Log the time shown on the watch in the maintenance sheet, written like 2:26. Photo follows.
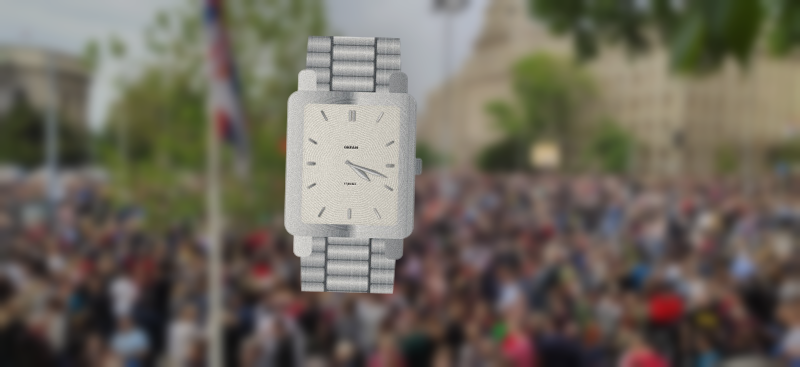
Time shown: 4:18
